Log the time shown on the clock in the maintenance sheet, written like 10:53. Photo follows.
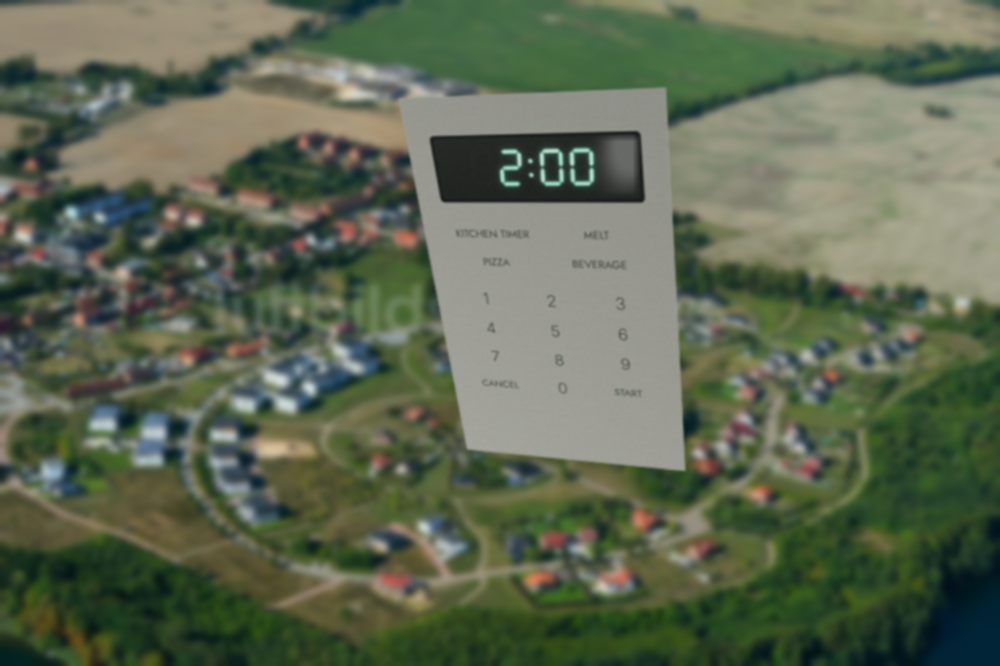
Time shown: 2:00
